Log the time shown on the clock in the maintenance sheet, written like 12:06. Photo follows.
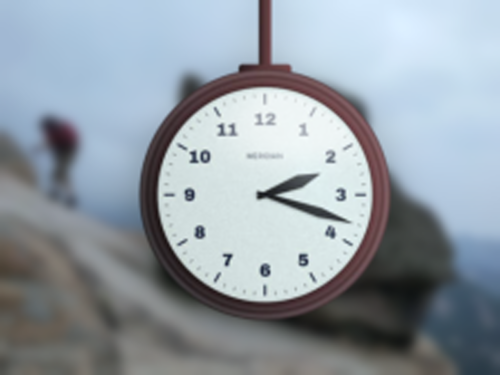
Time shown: 2:18
